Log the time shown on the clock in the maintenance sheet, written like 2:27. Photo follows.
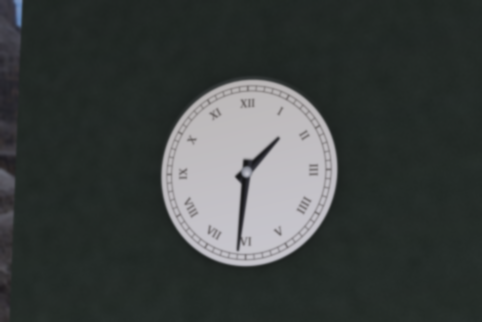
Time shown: 1:31
